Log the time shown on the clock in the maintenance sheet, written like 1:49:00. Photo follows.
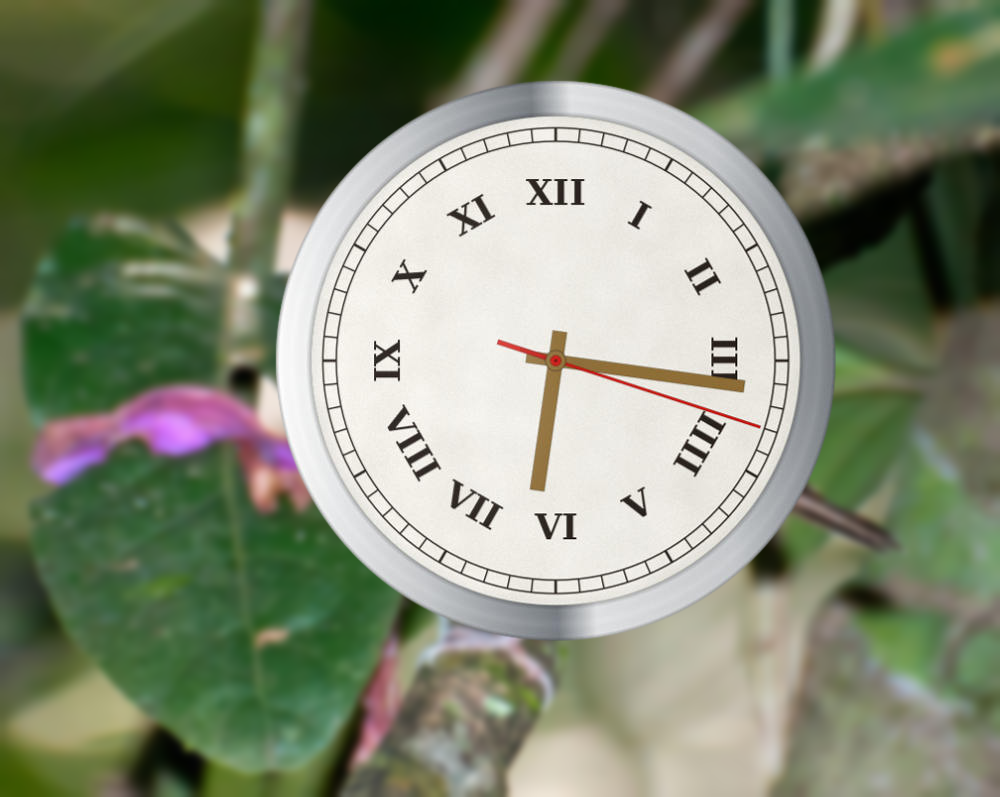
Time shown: 6:16:18
